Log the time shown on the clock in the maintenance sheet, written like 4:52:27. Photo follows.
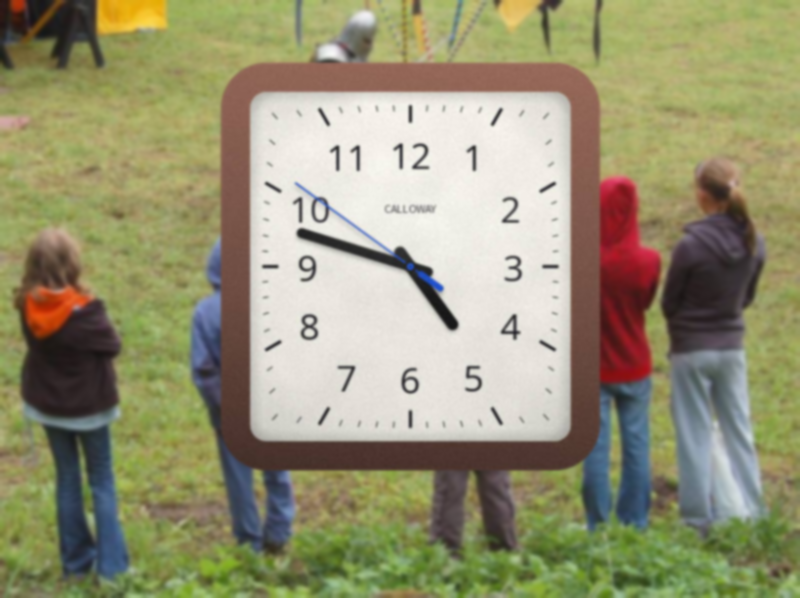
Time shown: 4:47:51
